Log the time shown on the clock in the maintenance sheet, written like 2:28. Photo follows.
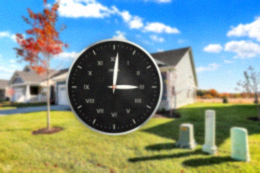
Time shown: 3:01
